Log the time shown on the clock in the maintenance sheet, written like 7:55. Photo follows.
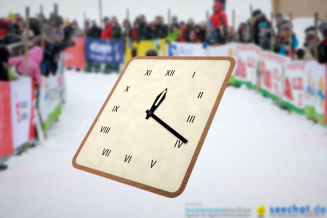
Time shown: 12:19
